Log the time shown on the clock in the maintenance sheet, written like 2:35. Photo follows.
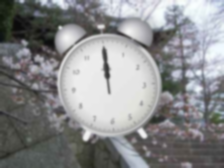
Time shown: 12:00
